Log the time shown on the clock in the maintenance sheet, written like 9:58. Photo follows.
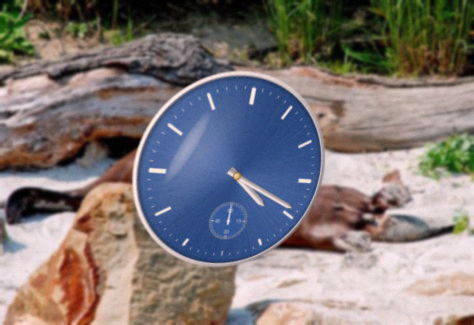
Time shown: 4:19
